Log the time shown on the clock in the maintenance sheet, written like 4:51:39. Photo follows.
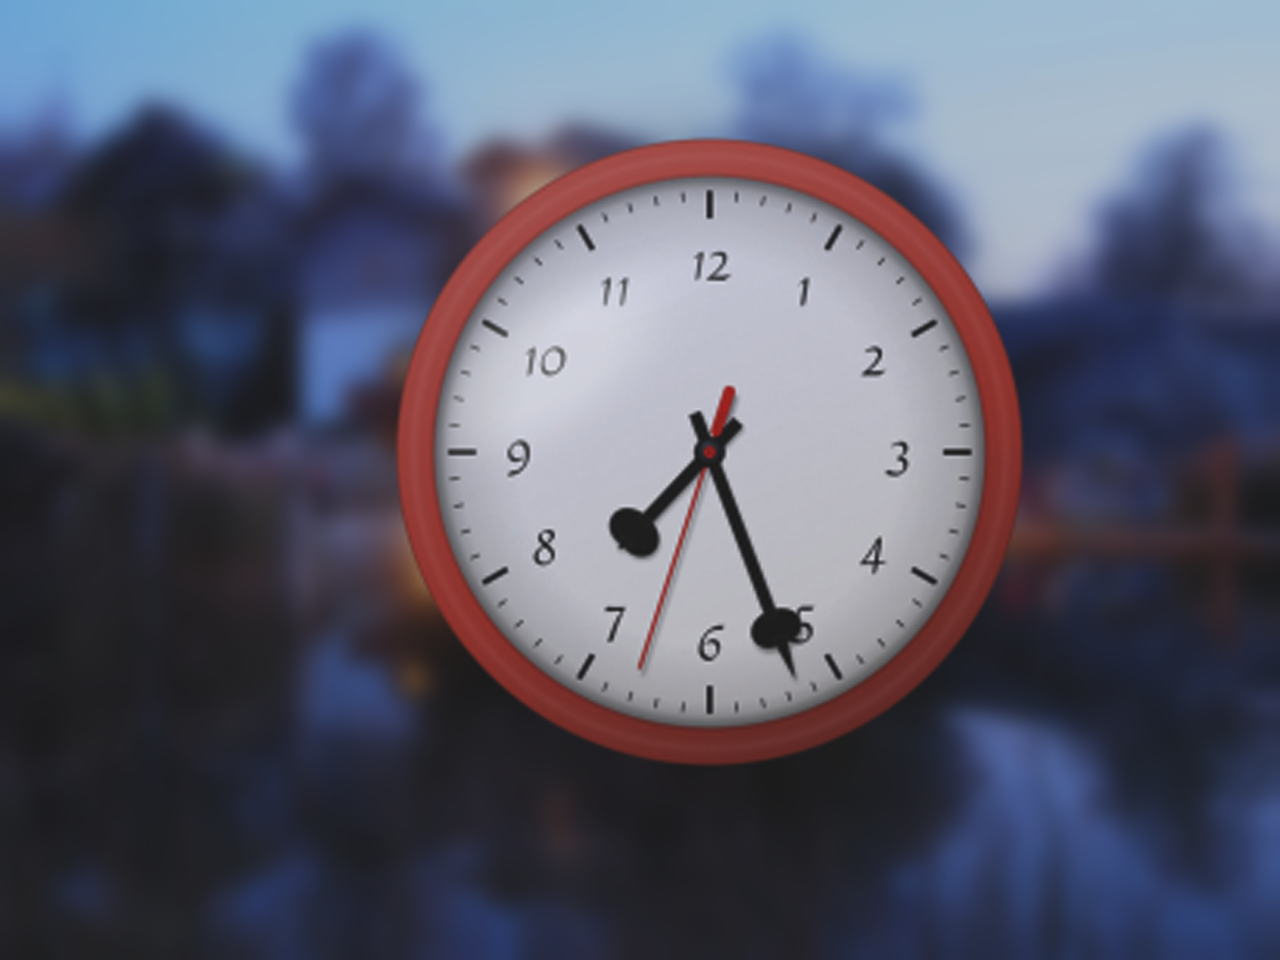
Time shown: 7:26:33
